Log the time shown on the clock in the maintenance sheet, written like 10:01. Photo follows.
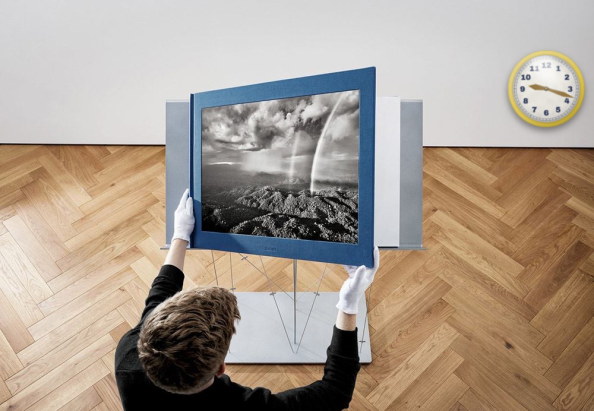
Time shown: 9:18
